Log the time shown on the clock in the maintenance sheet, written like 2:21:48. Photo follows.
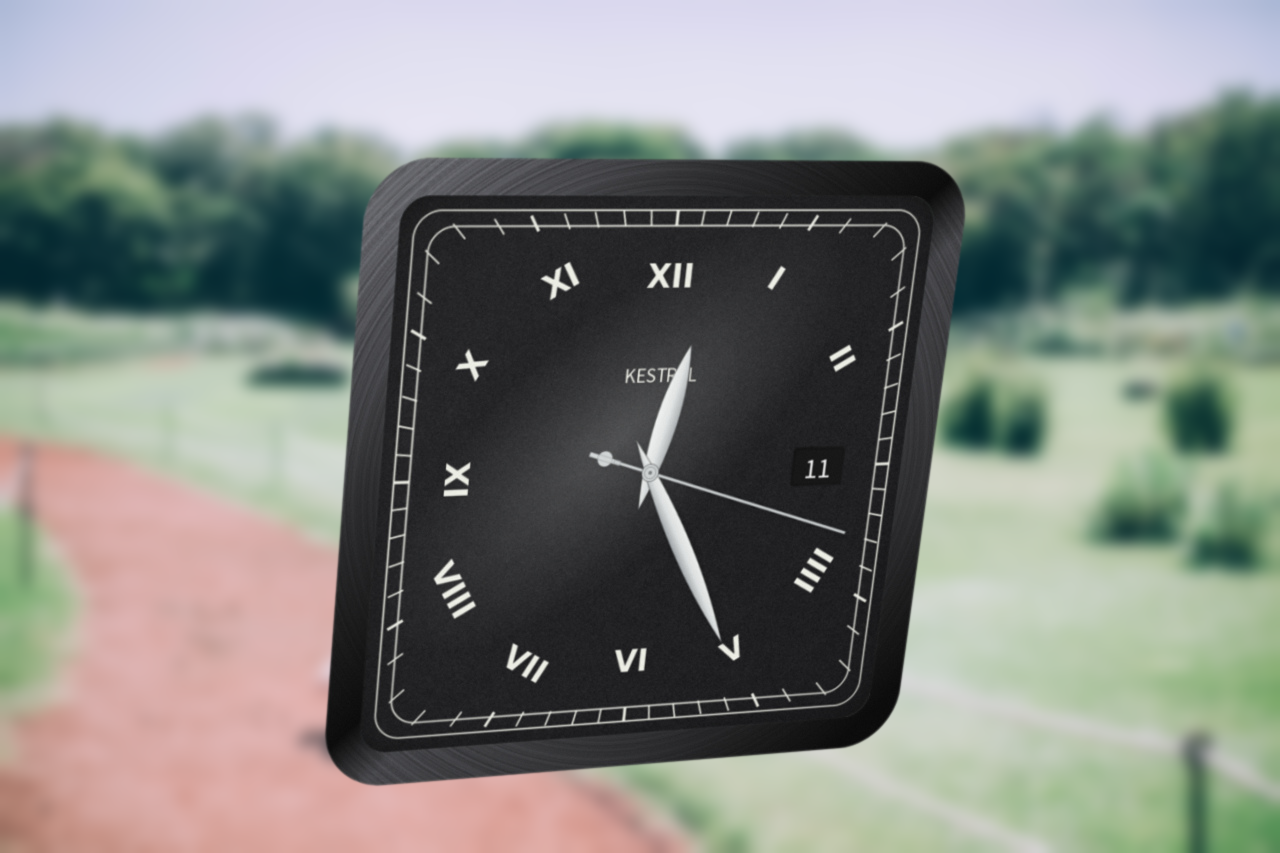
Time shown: 12:25:18
